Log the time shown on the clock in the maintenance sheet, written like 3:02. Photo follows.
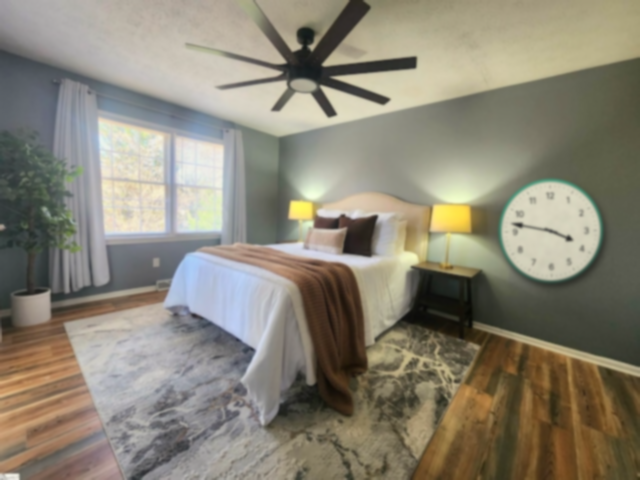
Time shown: 3:47
